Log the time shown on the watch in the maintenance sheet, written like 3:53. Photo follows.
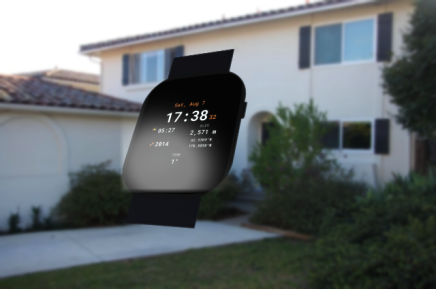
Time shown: 17:38
